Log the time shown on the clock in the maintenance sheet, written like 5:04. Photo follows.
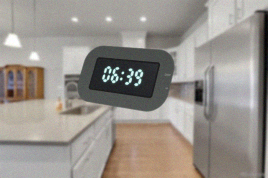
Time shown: 6:39
